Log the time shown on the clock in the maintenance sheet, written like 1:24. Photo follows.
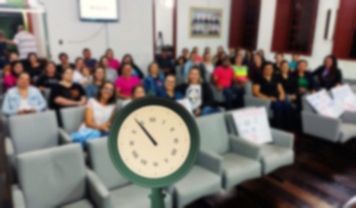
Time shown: 10:54
